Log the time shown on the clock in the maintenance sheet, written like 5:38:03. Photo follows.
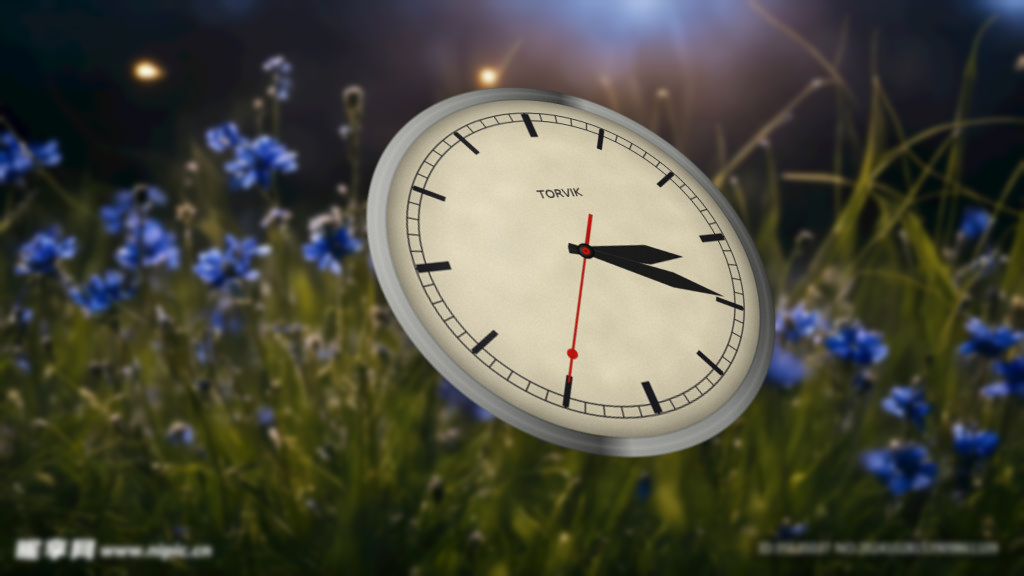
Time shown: 3:19:35
